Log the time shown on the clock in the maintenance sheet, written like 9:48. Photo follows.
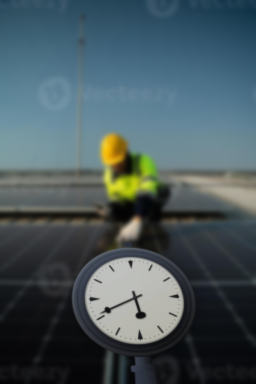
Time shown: 5:41
